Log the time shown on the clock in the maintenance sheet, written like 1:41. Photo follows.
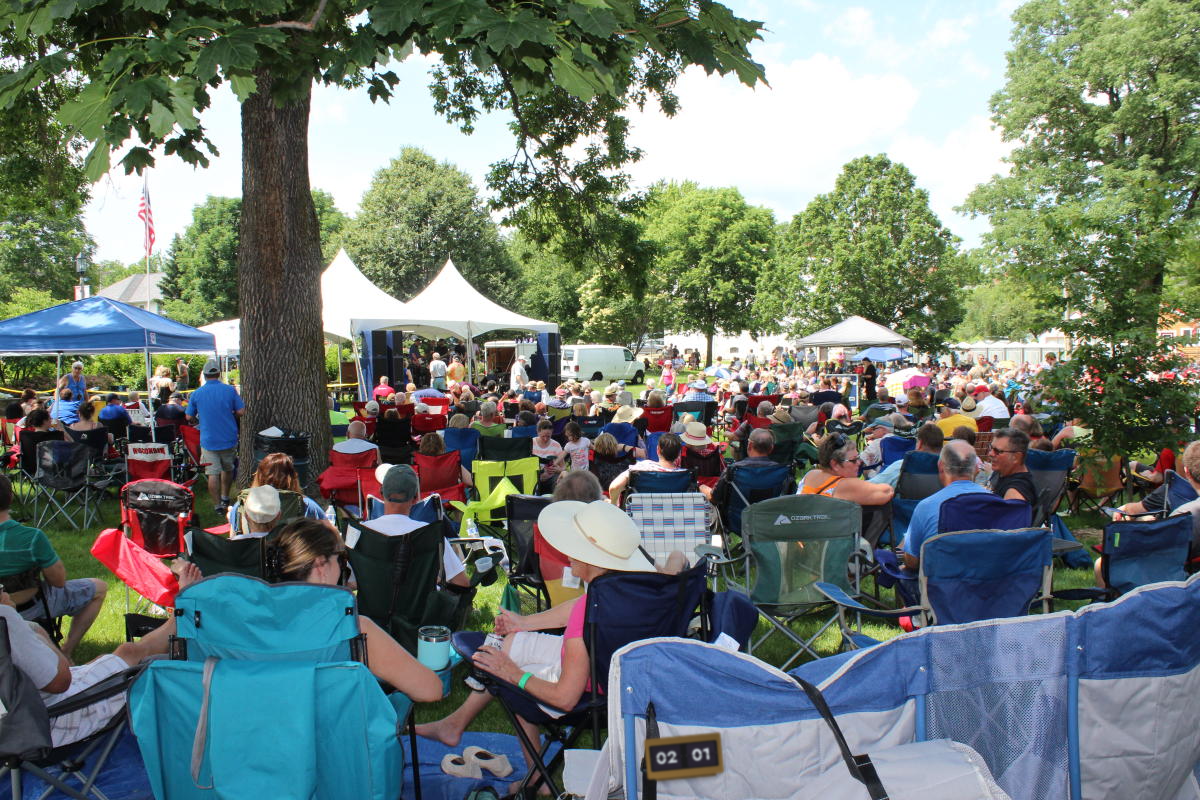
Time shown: 2:01
